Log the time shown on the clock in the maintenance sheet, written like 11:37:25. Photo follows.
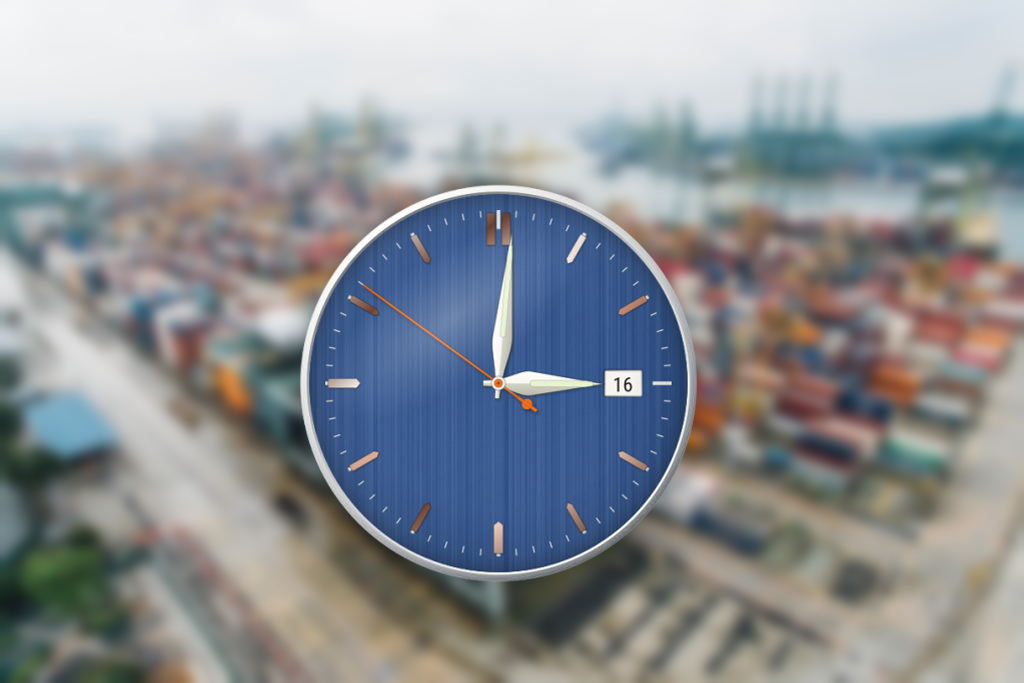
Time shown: 3:00:51
